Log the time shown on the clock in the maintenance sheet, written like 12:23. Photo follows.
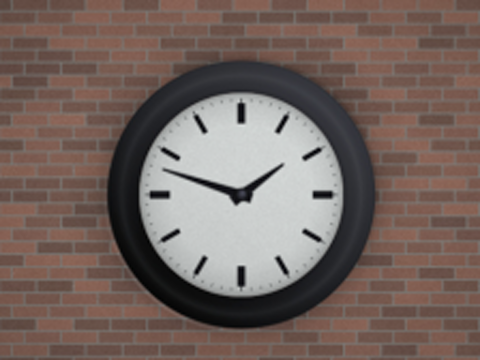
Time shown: 1:48
